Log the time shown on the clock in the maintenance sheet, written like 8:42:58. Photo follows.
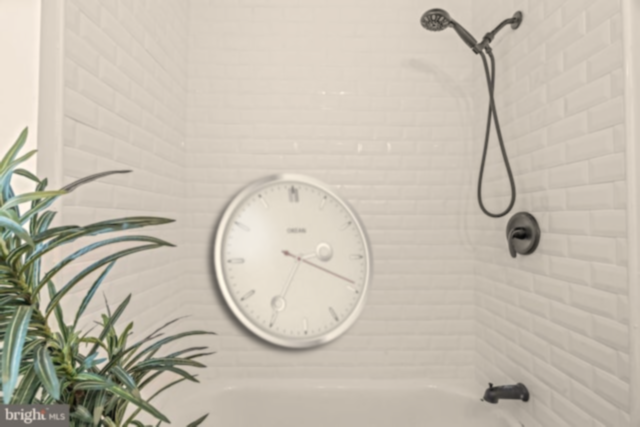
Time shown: 2:35:19
